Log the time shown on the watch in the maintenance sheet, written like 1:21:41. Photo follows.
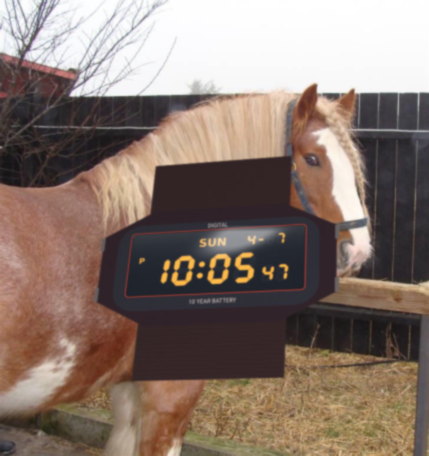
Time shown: 10:05:47
